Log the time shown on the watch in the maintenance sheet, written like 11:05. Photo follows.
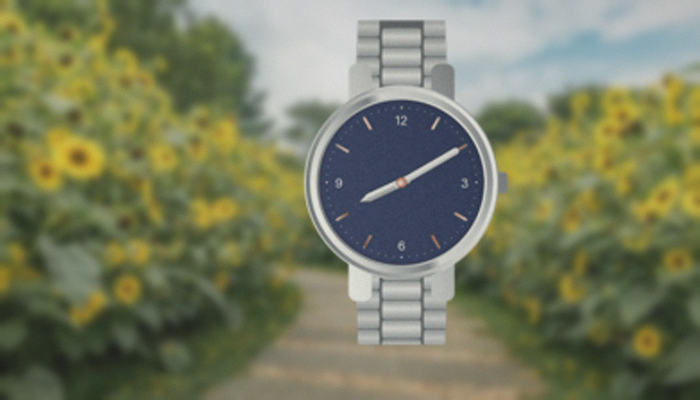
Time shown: 8:10
